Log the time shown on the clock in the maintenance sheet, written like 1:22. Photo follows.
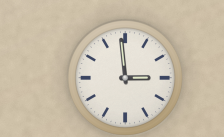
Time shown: 2:59
